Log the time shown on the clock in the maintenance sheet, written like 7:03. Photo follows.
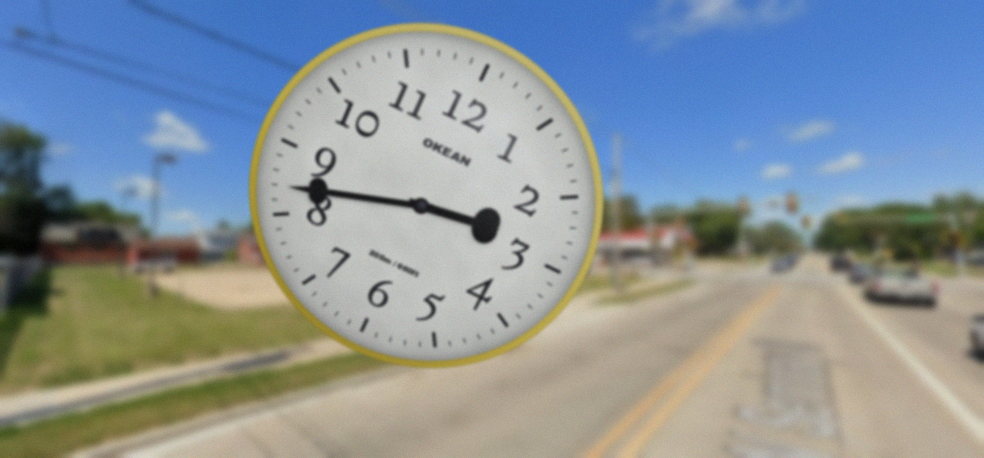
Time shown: 2:42
